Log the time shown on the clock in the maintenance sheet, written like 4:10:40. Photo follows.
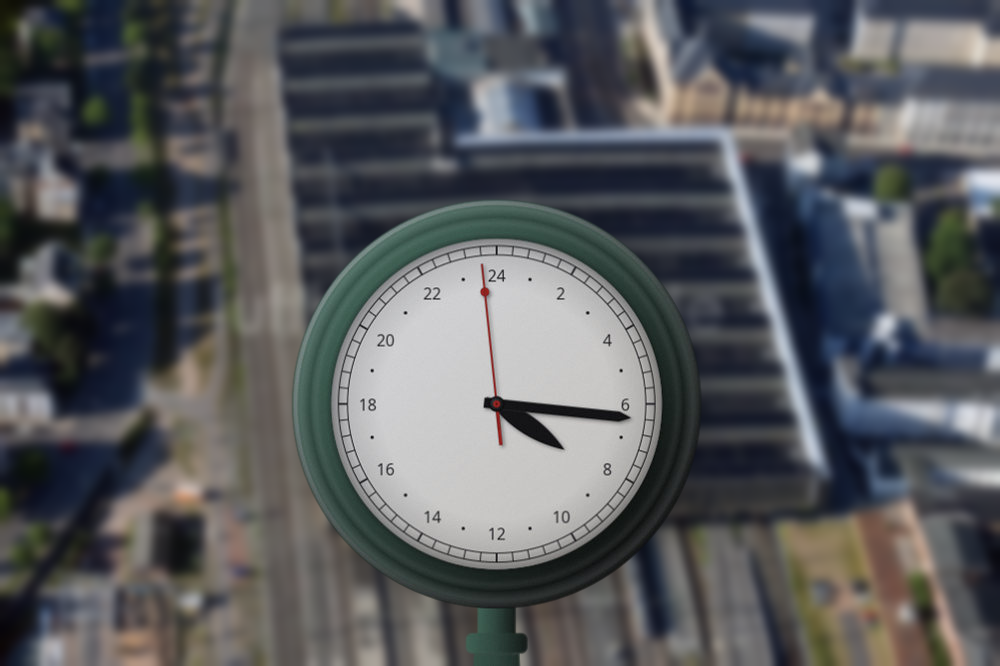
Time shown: 8:15:59
